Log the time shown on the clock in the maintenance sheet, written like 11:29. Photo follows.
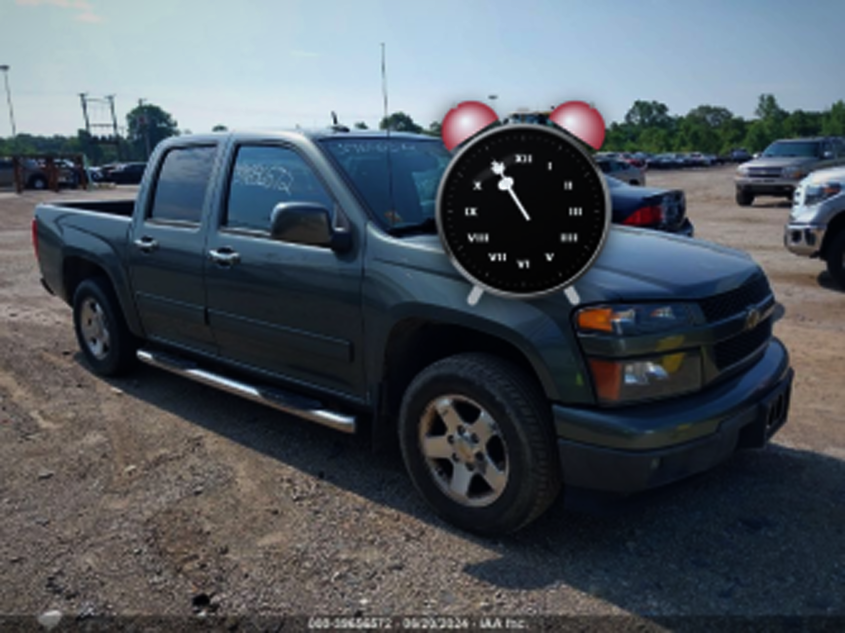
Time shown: 10:55
